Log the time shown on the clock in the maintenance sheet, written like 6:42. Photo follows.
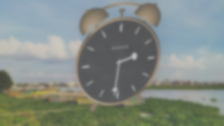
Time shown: 2:31
